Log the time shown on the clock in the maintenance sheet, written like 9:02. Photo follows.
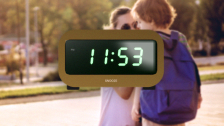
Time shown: 11:53
